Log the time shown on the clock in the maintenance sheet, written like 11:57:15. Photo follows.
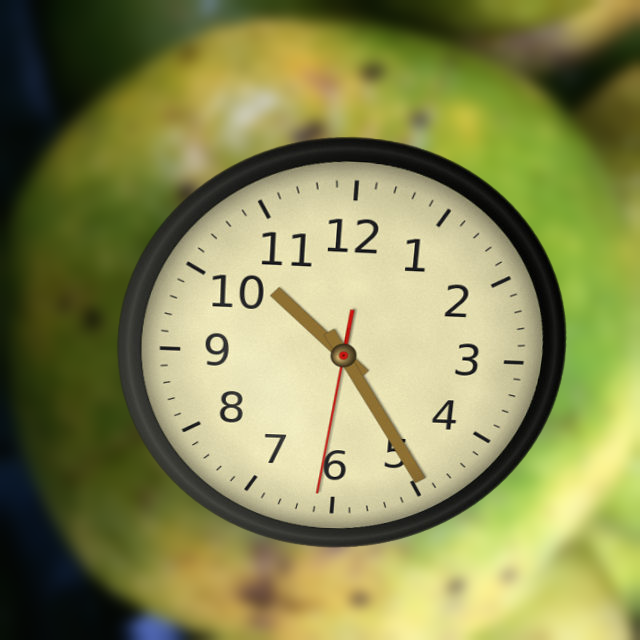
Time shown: 10:24:31
